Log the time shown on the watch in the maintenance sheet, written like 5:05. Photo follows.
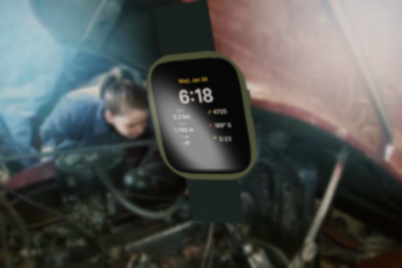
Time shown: 6:18
